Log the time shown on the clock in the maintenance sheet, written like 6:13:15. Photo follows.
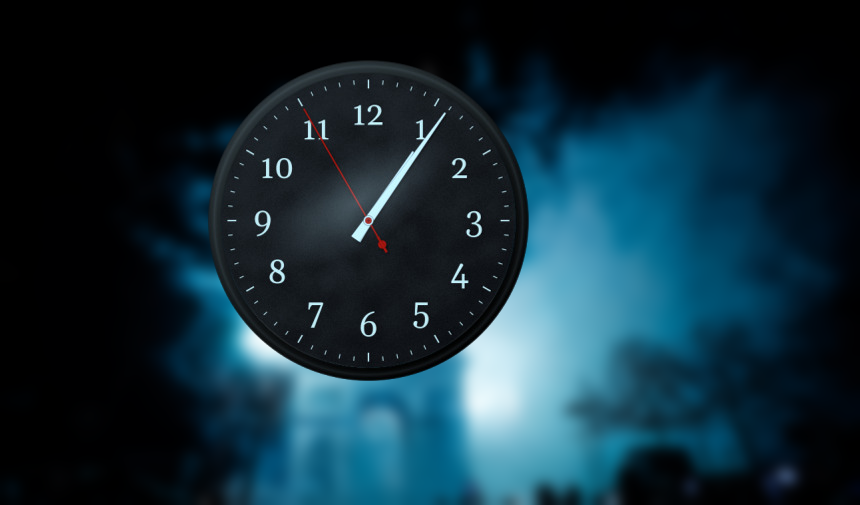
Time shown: 1:05:55
